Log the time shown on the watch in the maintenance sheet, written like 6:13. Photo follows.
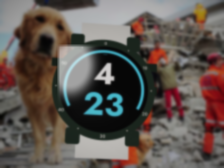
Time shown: 4:23
